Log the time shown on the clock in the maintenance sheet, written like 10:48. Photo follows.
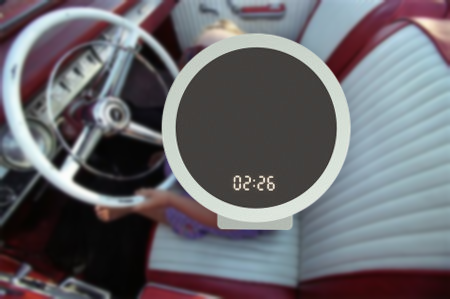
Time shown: 2:26
